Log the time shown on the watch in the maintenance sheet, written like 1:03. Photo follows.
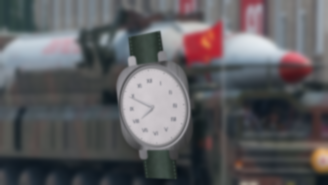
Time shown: 7:49
